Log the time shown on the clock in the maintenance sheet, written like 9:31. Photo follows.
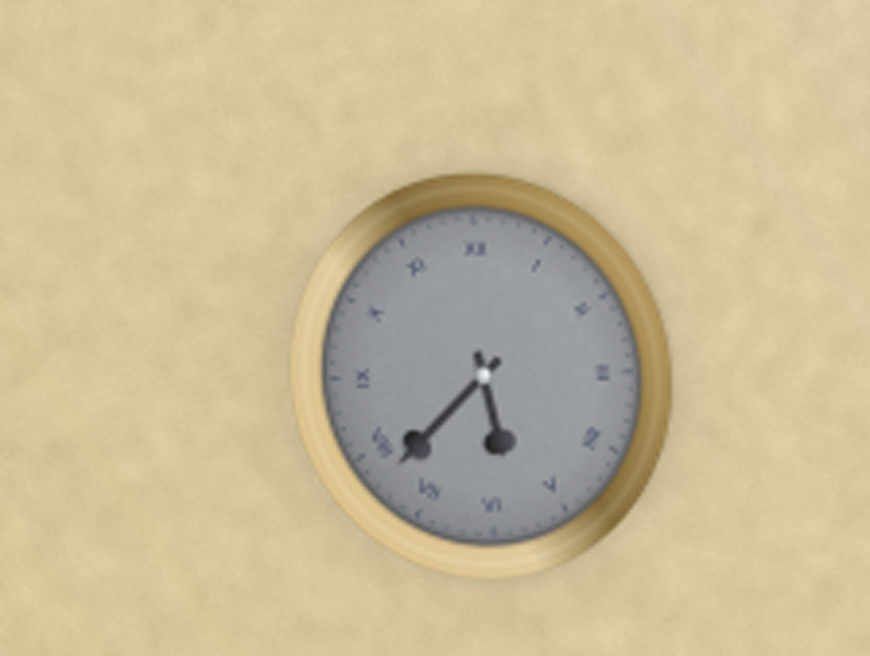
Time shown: 5:38
